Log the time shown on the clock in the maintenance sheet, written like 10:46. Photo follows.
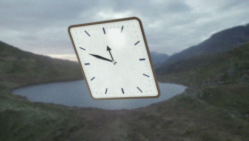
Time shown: 11:49
